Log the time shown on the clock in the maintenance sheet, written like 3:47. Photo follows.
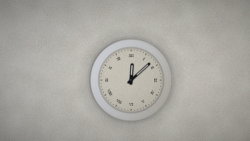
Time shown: 12:08
